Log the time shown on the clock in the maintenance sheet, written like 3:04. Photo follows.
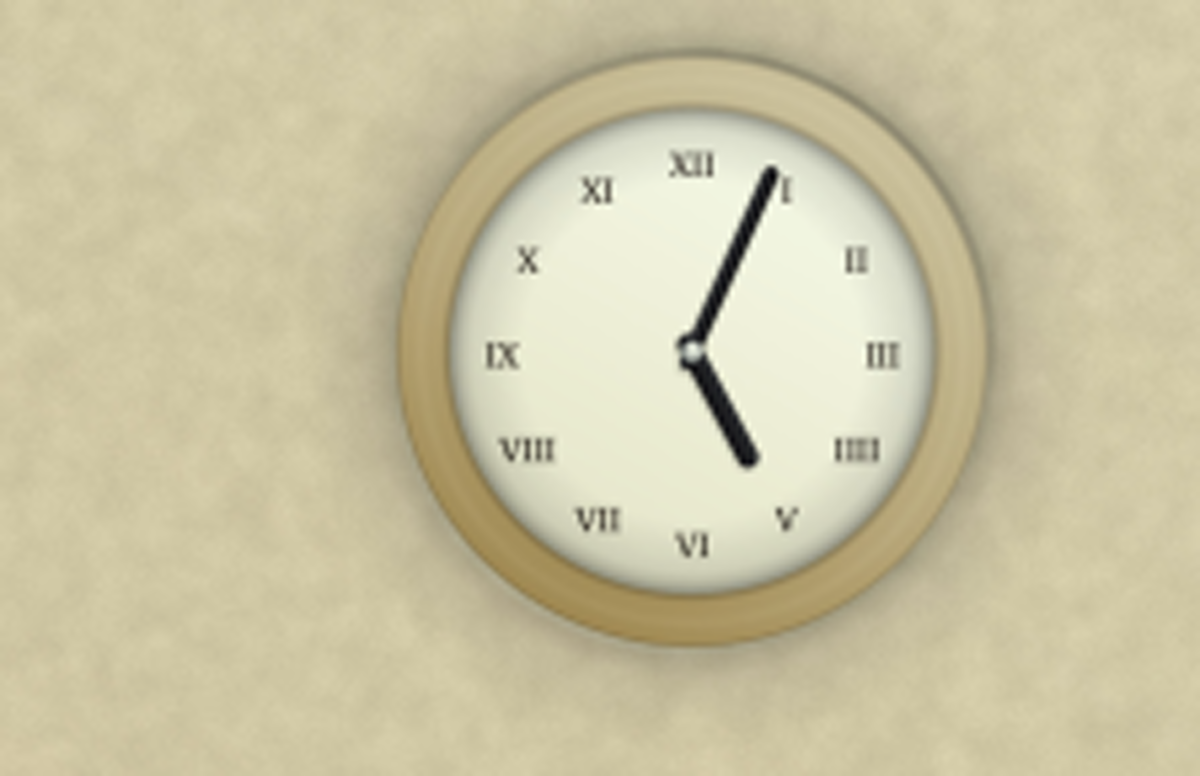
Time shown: 5:04
